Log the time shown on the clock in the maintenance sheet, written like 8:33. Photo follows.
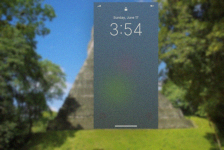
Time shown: 3:54
